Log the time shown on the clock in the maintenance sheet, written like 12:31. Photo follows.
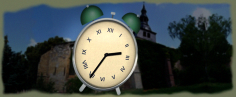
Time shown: 2:35
